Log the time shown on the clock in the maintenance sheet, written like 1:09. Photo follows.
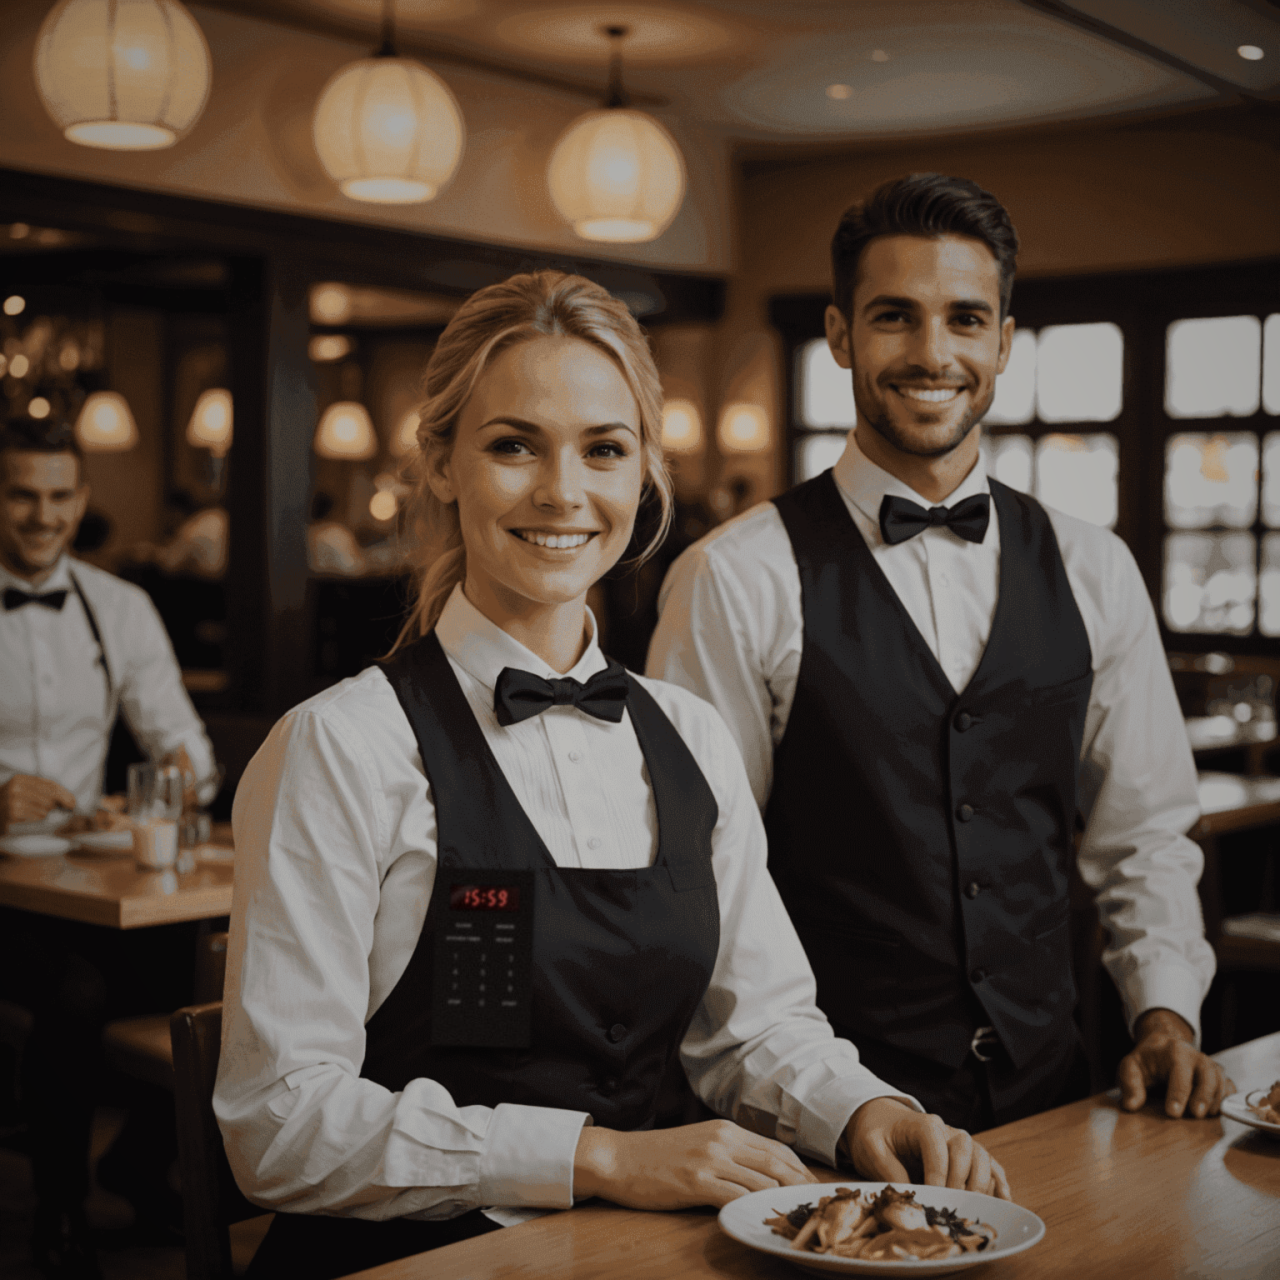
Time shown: 15:59
